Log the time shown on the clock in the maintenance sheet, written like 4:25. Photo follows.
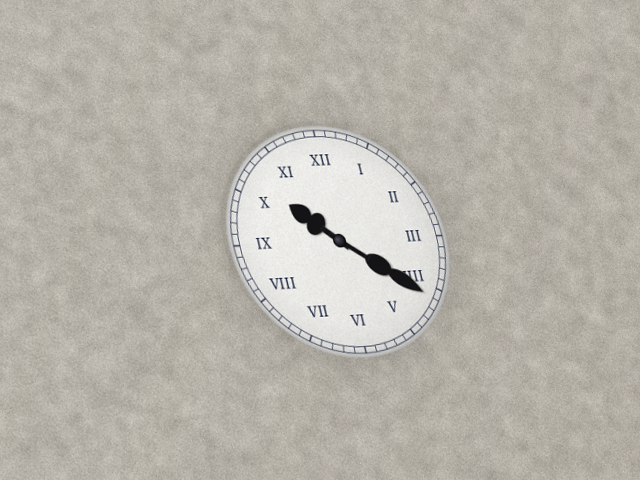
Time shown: 10:21
